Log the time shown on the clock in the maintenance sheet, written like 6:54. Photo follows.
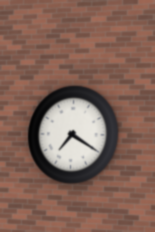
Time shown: 7:20
